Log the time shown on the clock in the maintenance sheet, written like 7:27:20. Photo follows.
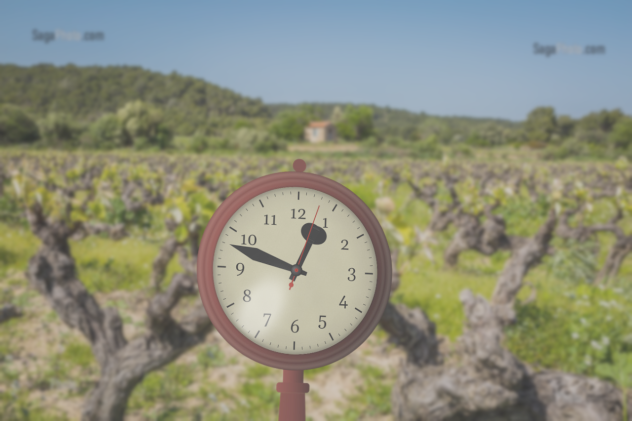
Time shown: 12:48:03
